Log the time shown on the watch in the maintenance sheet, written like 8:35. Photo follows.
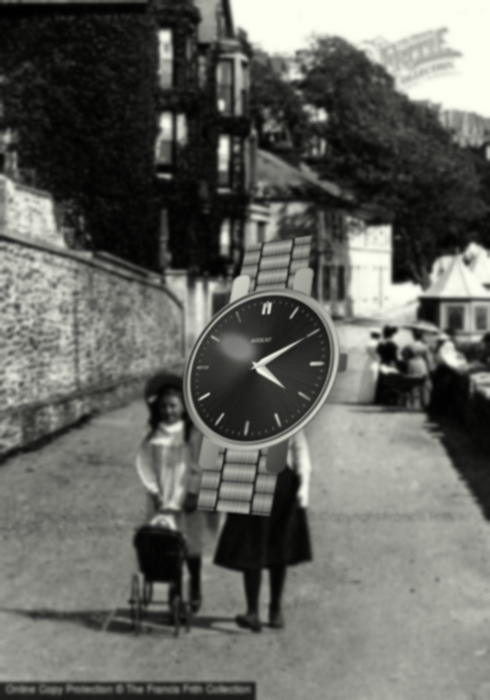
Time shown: 4:10
